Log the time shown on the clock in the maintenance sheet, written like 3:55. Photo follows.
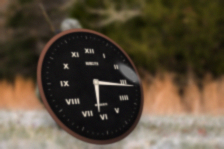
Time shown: 6:16
